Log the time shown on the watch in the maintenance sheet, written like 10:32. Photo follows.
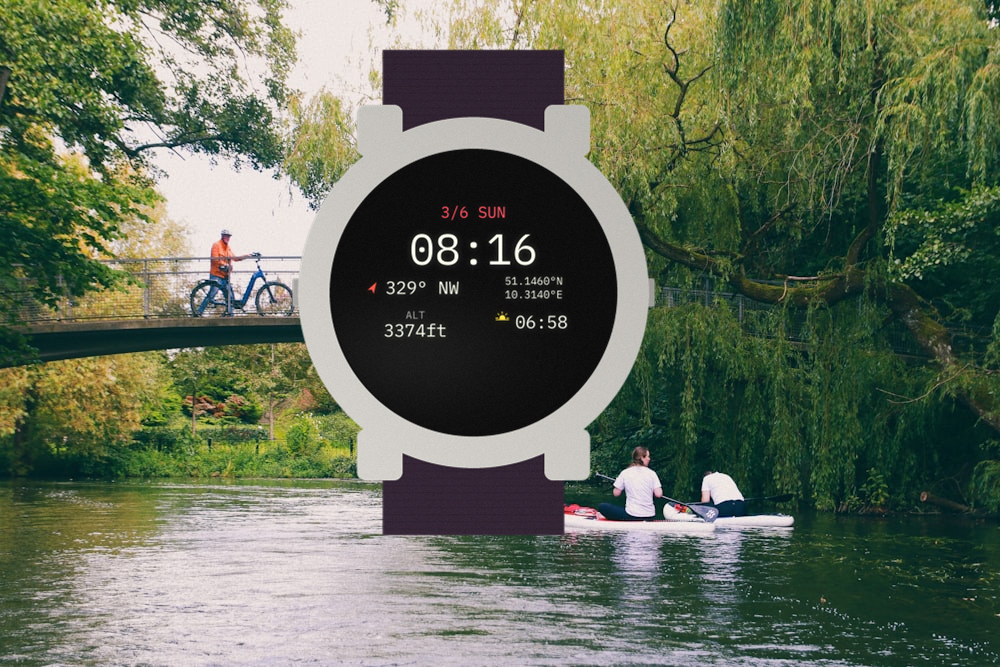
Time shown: 8:16
